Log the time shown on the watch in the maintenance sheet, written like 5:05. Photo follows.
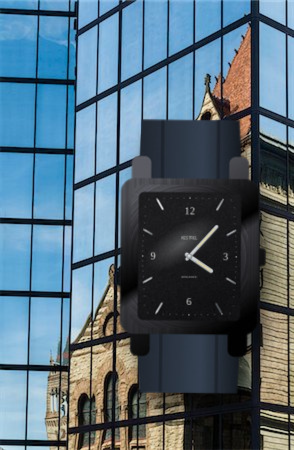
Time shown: 4:07
